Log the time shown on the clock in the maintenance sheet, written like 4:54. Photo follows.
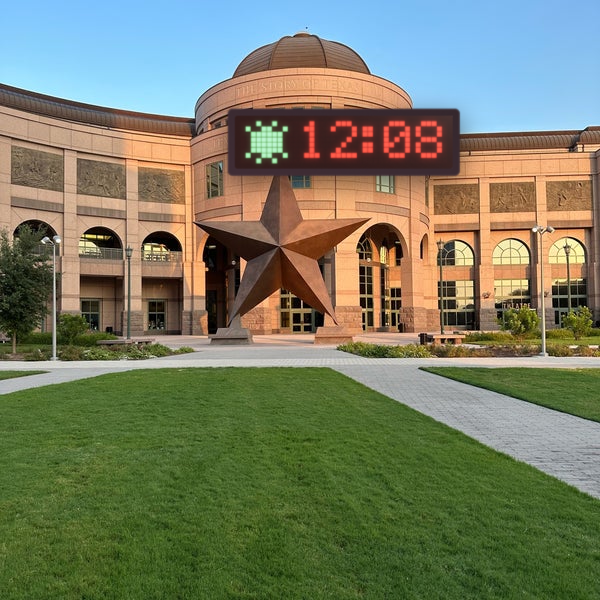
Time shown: 12:08
